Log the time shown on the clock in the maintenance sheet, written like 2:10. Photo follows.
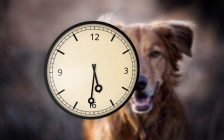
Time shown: 5:31
